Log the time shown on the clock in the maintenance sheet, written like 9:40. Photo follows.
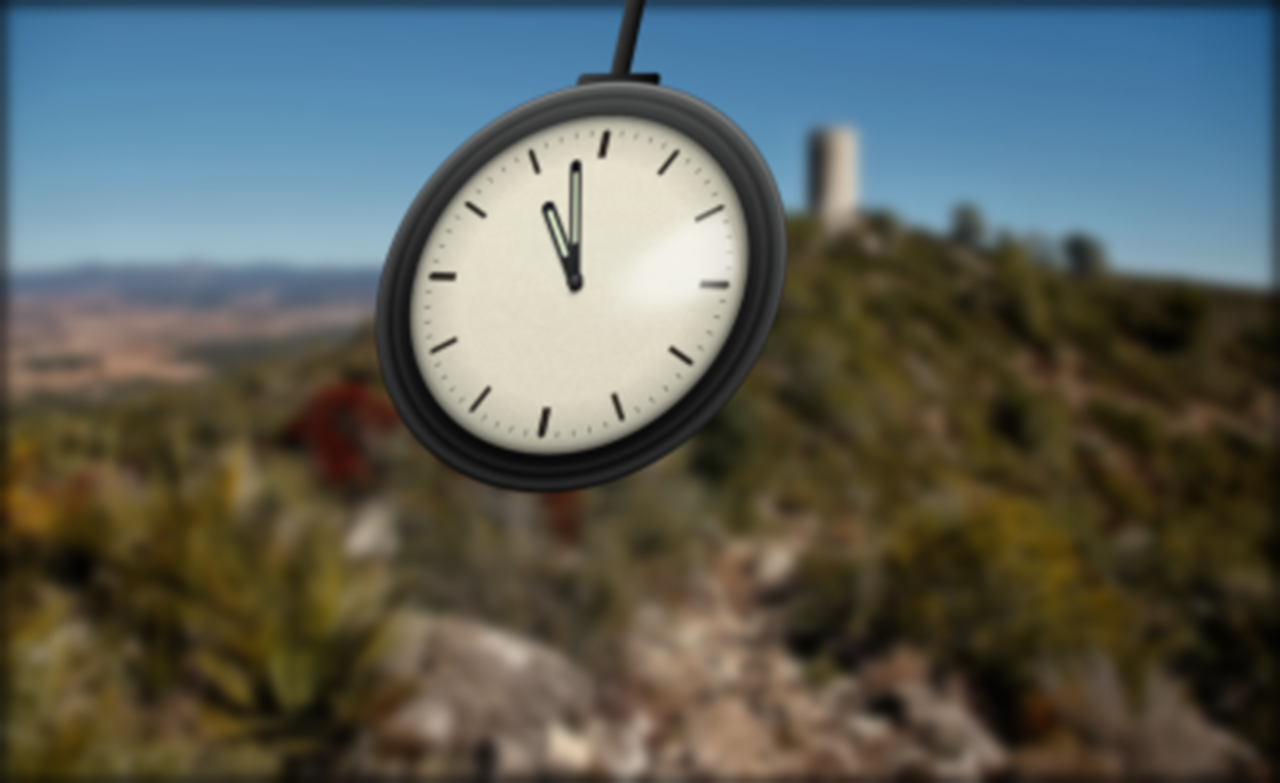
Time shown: 10:58
